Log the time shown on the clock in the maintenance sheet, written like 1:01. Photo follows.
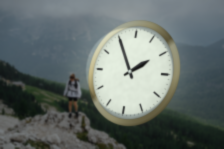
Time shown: 1:55
